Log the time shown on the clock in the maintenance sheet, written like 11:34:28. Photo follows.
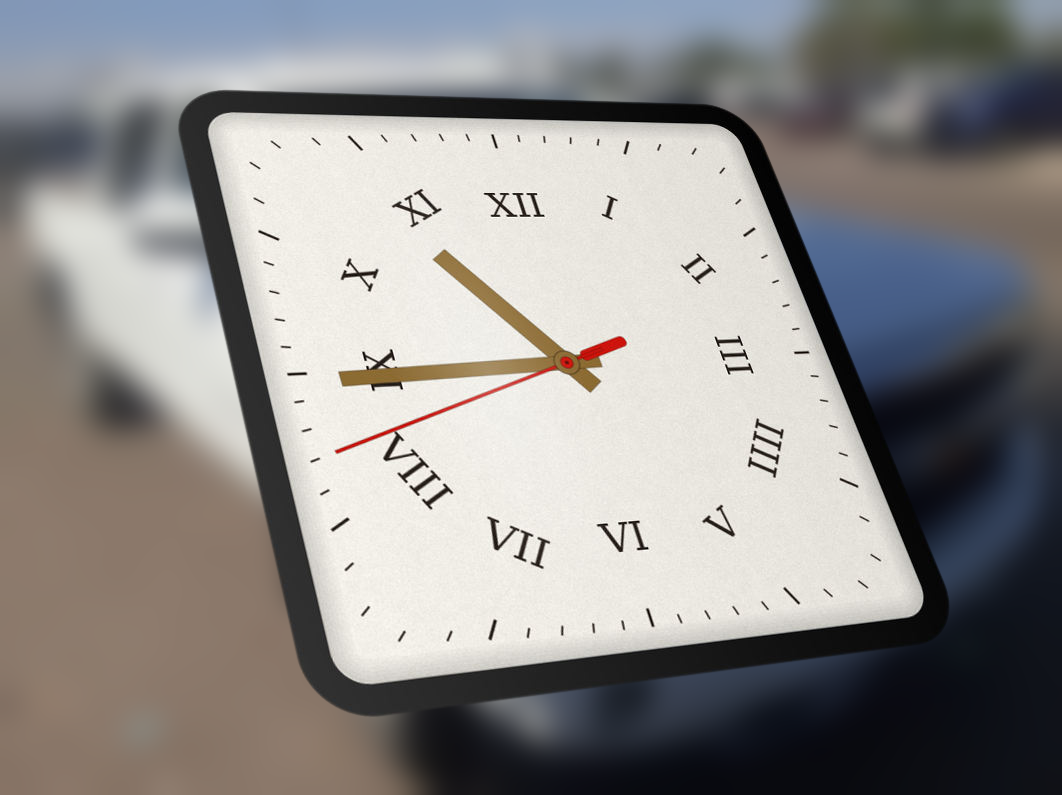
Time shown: 10:44:42
